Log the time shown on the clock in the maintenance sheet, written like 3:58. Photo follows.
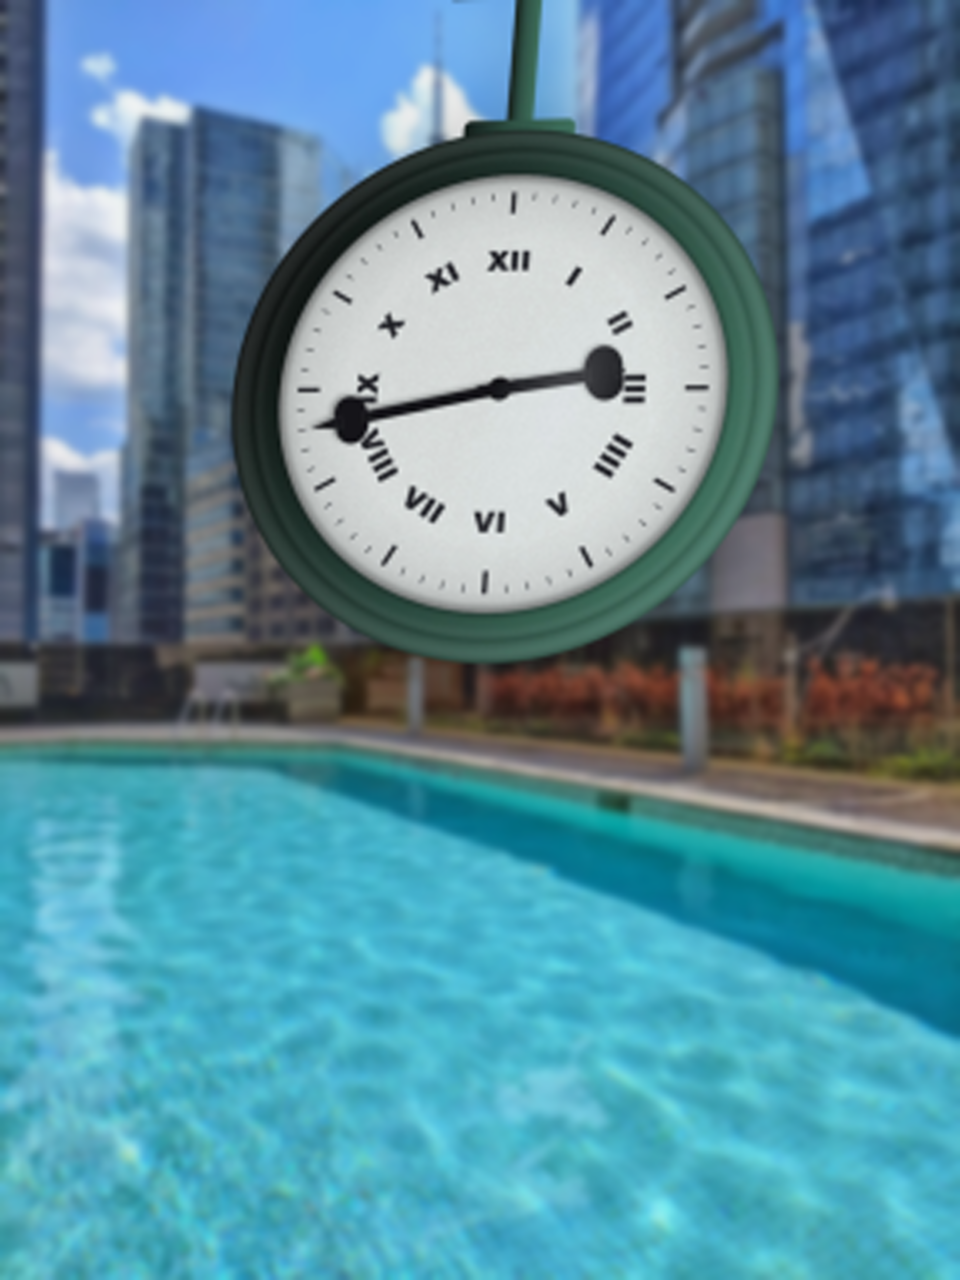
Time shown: 2:43
